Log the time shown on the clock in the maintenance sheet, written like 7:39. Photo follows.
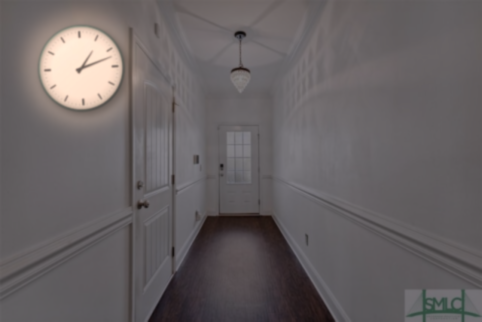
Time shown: 1:12
